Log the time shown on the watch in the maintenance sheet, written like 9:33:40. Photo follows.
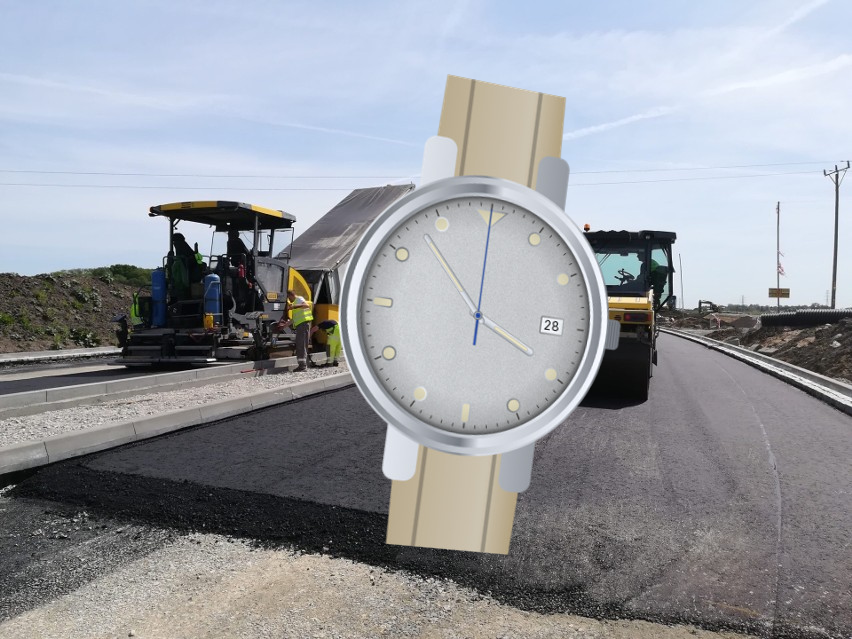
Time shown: 3:53:00
